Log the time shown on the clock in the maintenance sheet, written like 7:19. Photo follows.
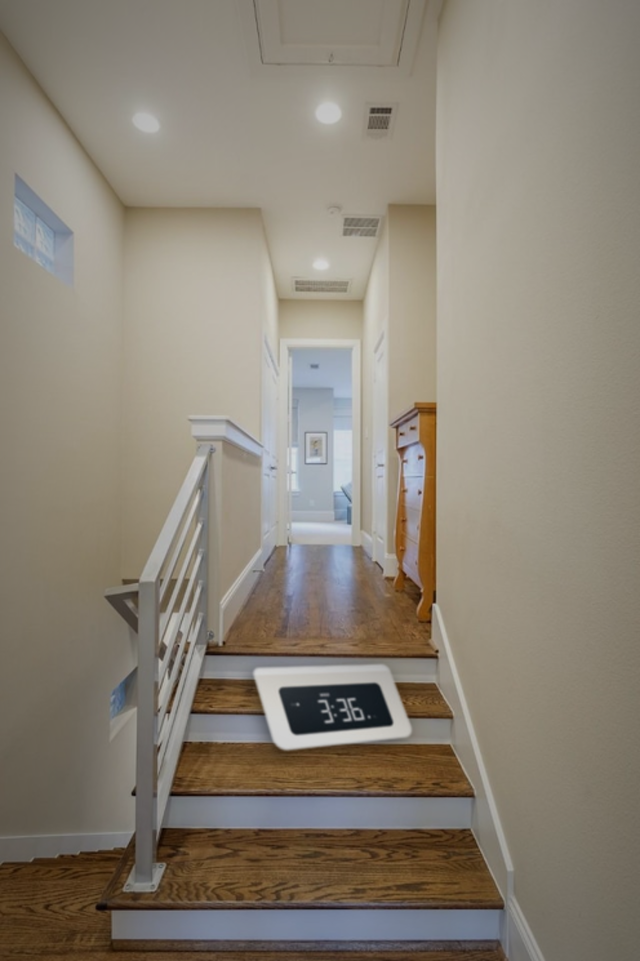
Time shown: 3:36
